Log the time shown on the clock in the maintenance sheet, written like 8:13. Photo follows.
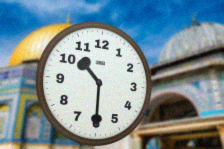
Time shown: 10:30
